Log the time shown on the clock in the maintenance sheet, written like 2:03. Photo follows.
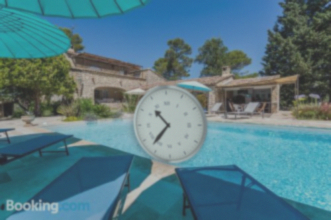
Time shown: 10:37
